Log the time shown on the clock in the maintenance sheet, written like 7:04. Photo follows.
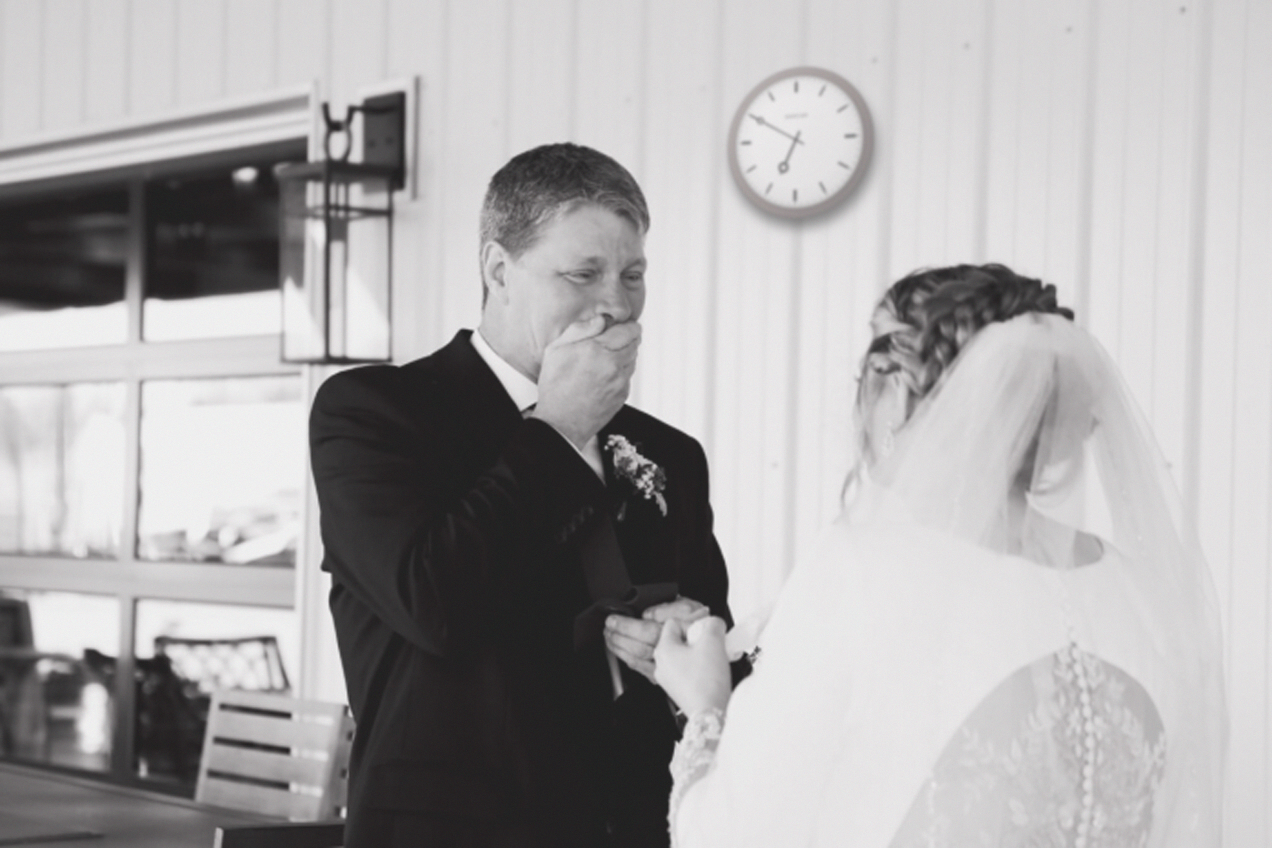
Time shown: 6:50
